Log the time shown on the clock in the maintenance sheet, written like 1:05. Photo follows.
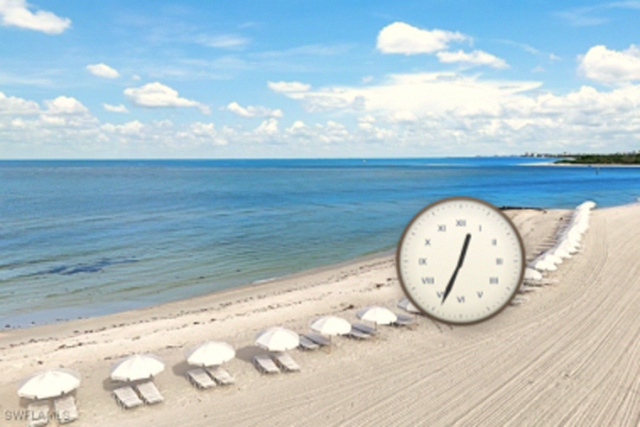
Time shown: 12:34
